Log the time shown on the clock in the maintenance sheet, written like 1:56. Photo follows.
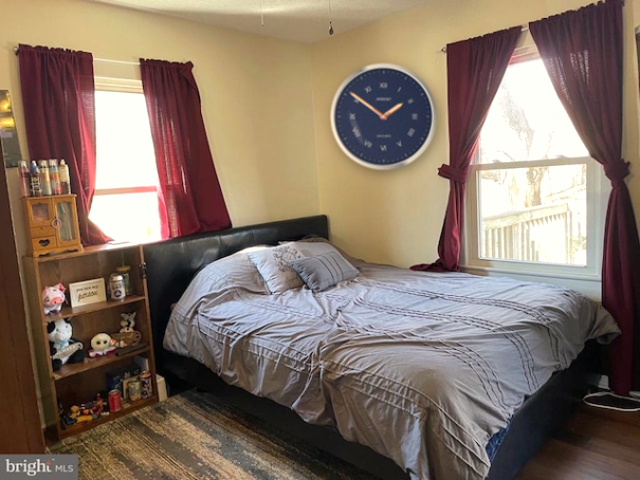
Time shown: 1:51
